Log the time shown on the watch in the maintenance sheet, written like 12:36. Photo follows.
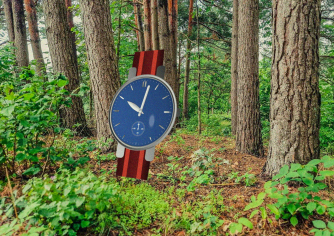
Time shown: 10:02
